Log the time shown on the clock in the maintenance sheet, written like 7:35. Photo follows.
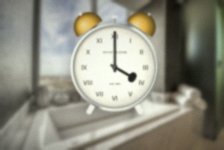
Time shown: 4:00
